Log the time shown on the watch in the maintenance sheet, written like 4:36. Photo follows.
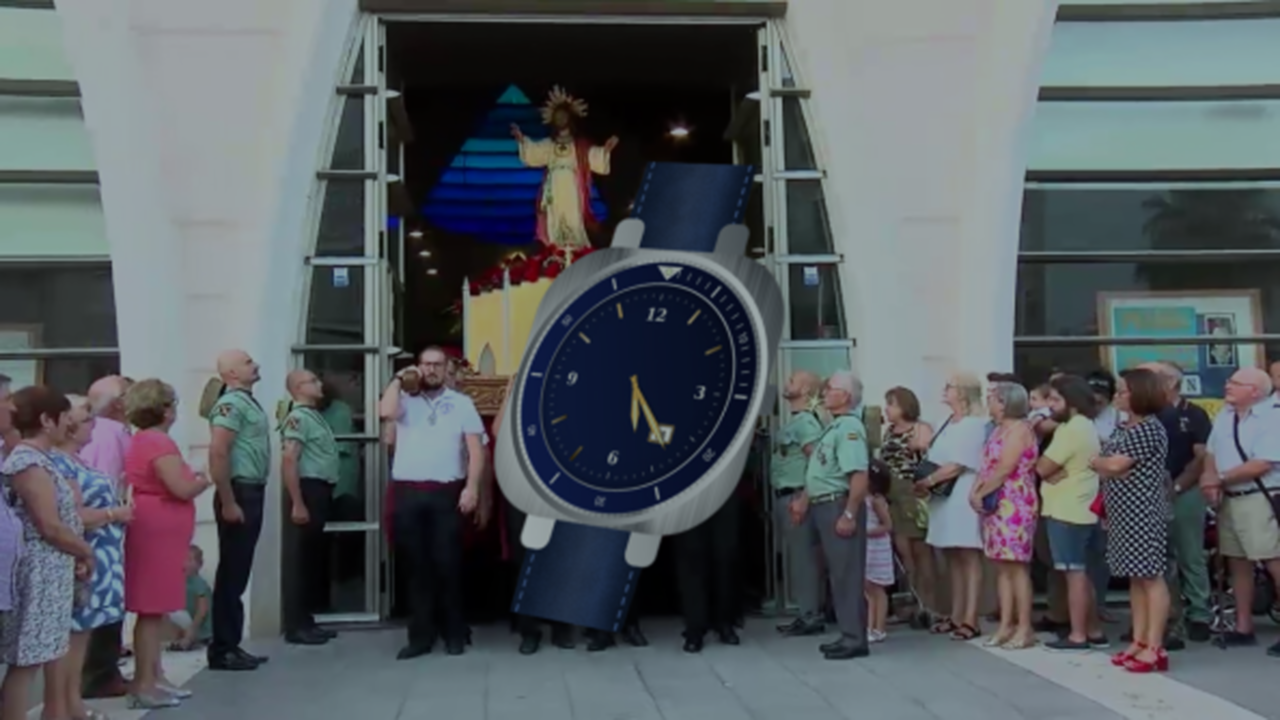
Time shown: 5:23
